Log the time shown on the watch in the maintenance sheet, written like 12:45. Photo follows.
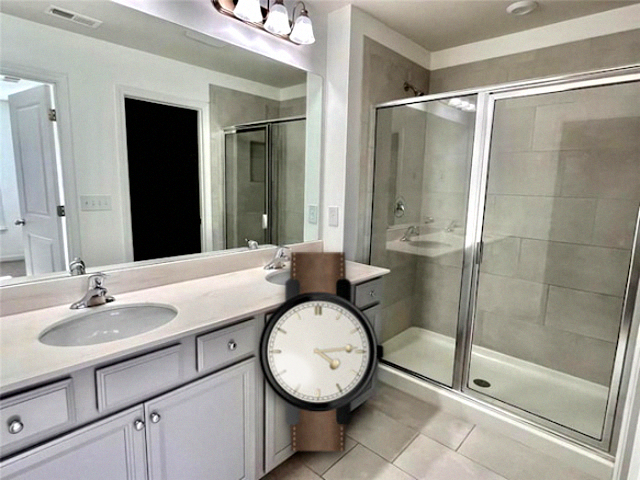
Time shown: 4:14
